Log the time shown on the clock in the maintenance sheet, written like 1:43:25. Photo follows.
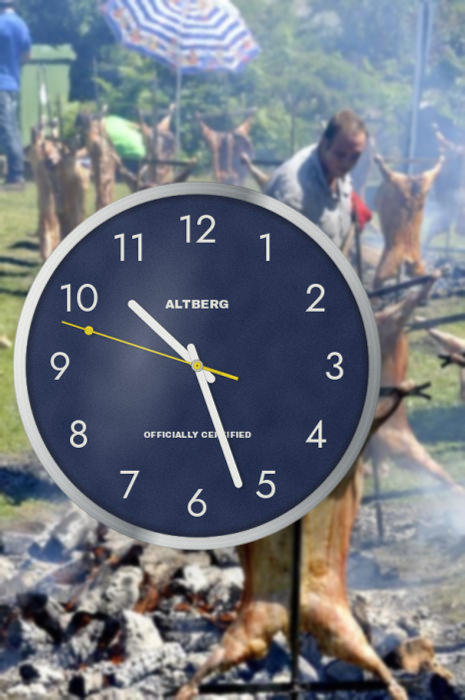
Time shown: 10:26:48
